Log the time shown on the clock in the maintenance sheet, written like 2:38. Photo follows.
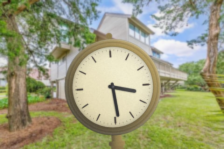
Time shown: 3:29
